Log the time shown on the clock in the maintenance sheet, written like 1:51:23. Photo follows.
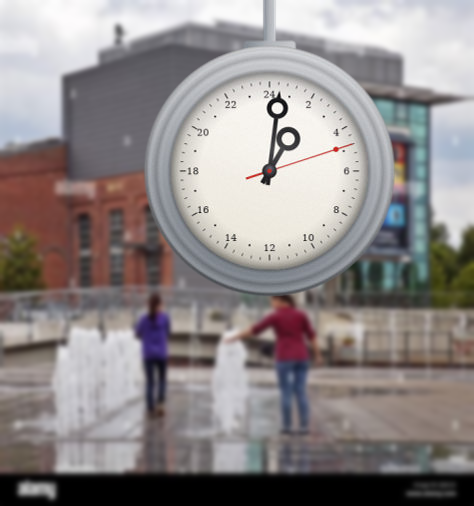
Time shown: 2:01:12
